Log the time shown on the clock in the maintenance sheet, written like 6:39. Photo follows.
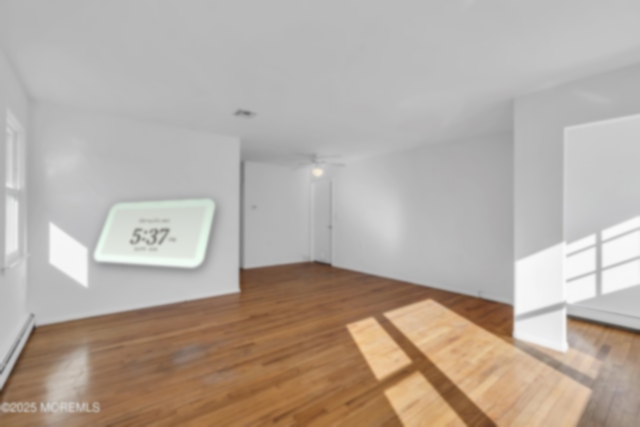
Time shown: 5:37
